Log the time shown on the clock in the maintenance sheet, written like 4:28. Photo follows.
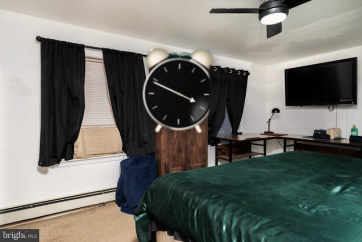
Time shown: 3:49
